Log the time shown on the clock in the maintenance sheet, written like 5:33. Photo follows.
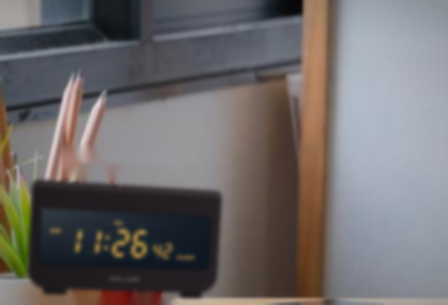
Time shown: 11:26
